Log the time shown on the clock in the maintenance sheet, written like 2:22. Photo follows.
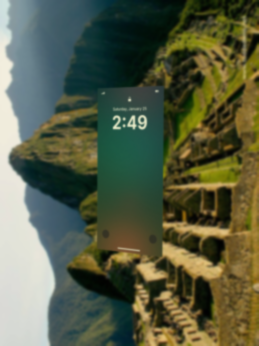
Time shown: 2:49
